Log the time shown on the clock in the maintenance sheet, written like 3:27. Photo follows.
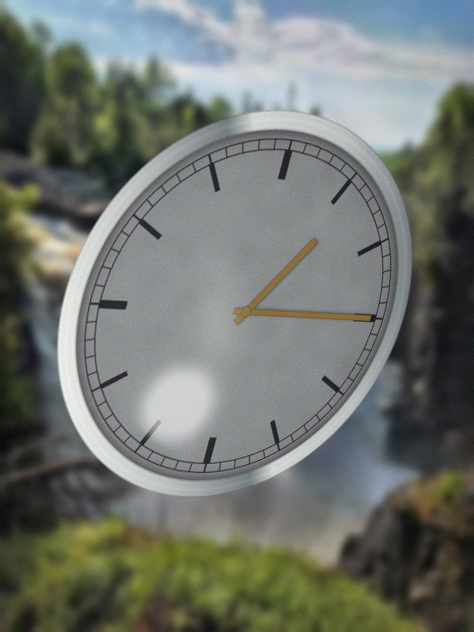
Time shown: 1:15
